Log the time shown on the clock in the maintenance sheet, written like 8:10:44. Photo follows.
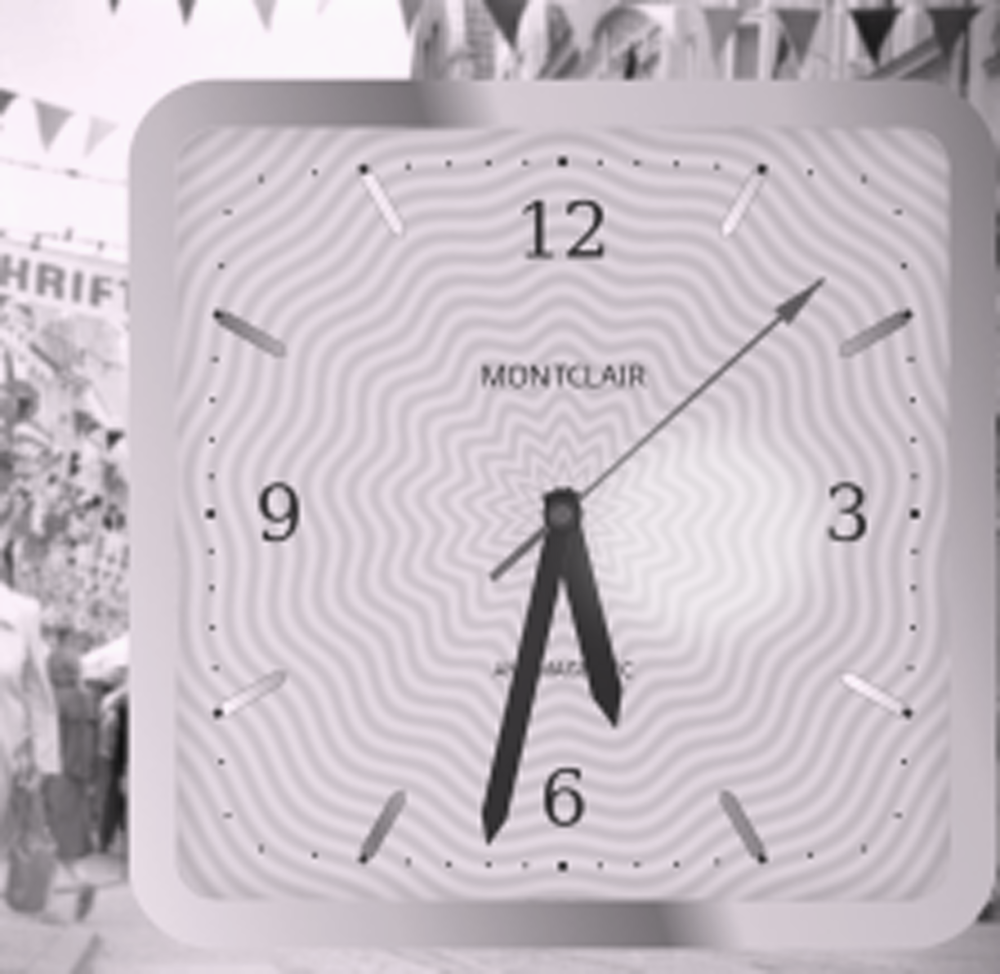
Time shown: 5:32:08
